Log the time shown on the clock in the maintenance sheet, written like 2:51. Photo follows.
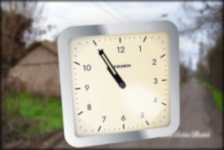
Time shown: 10:55
